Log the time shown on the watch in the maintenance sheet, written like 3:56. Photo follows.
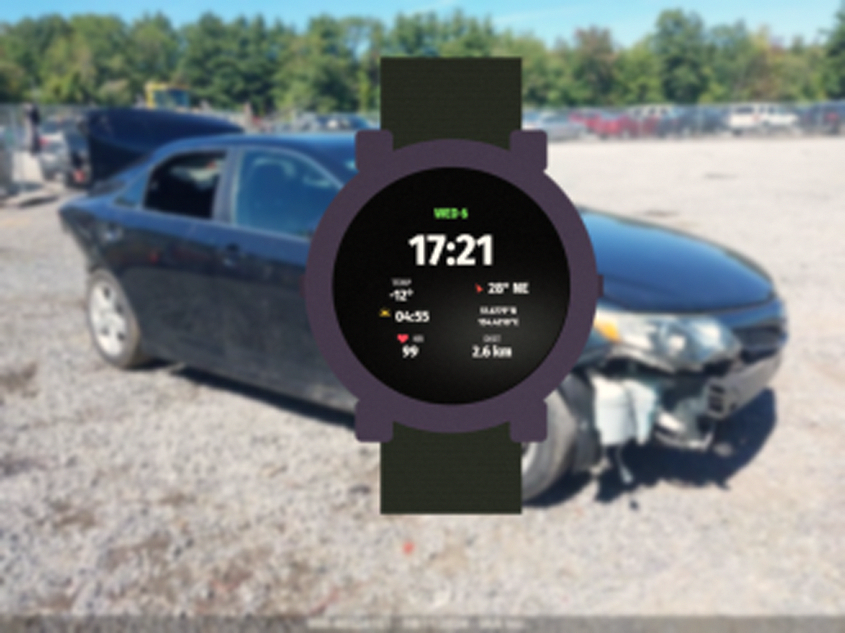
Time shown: 17:21
